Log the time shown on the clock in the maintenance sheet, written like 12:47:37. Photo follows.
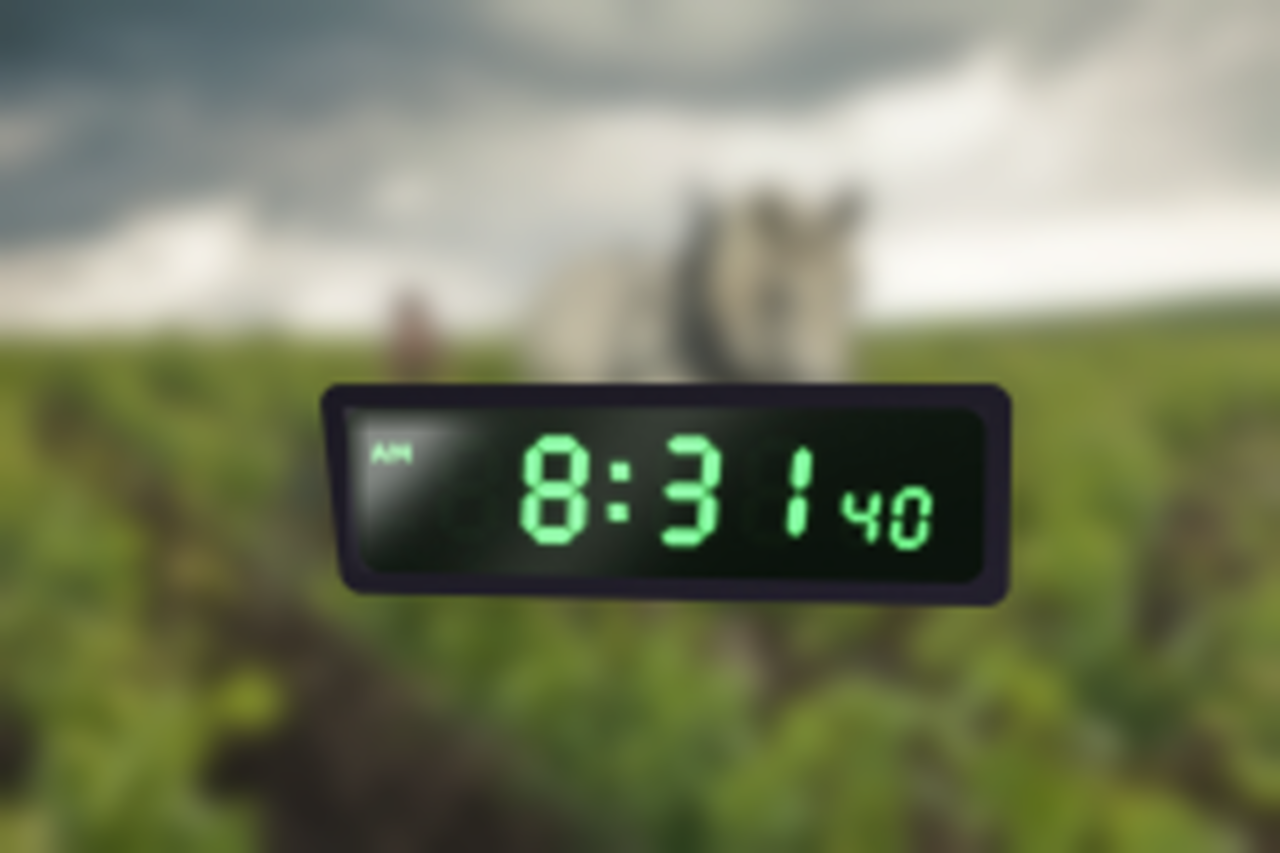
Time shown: 8:31:40
